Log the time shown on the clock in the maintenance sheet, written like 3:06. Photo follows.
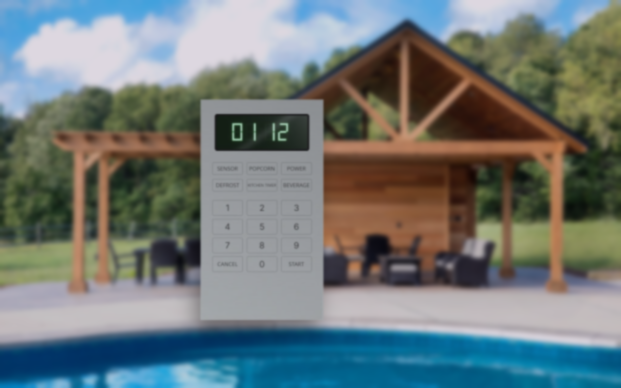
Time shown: 1:12
